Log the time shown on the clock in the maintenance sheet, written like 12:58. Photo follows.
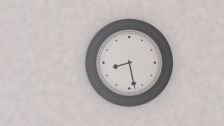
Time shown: 8:28
